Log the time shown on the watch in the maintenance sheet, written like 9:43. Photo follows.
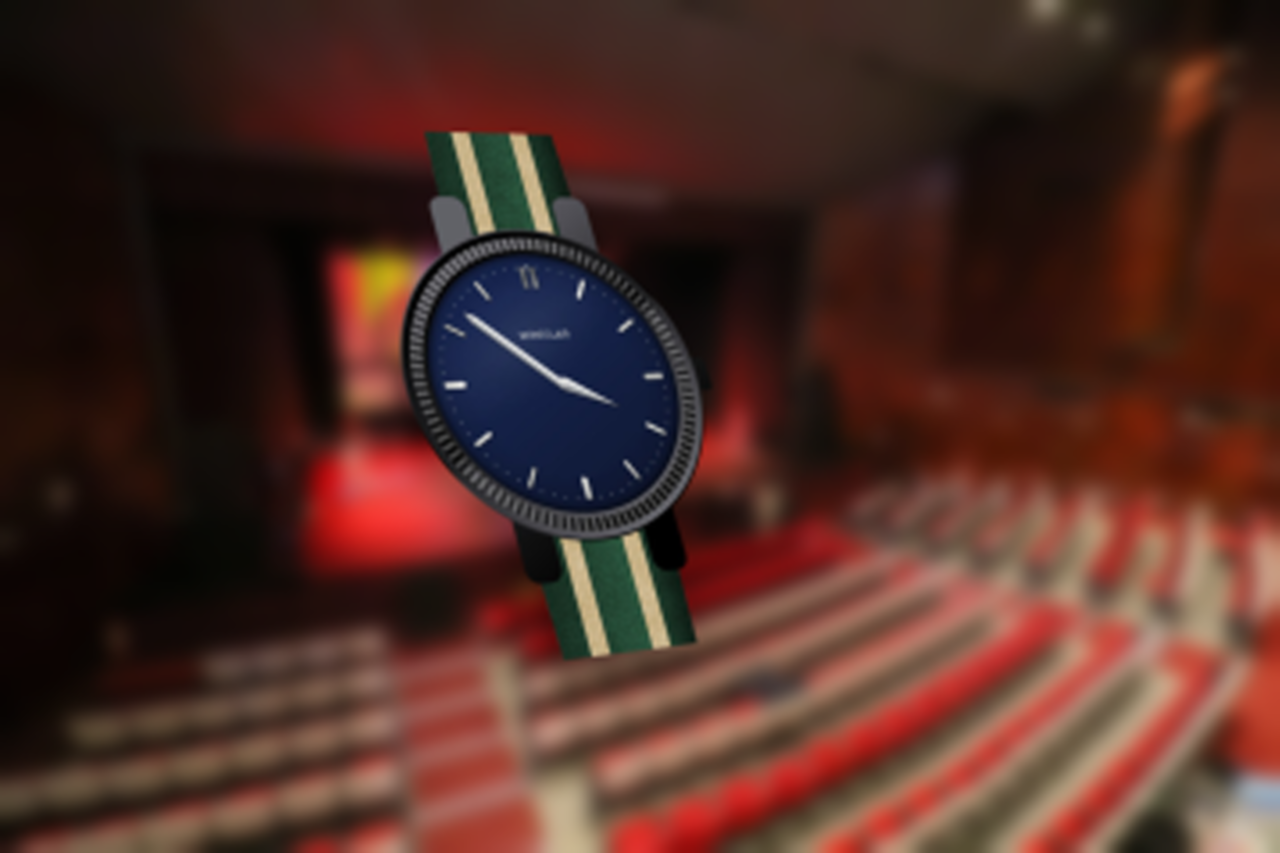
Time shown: 3:52
